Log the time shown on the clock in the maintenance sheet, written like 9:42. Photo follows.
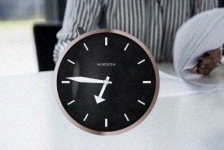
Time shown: 6:46
